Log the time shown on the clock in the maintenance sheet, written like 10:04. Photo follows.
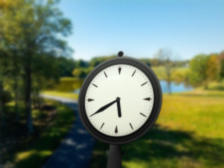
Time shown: 5:40
